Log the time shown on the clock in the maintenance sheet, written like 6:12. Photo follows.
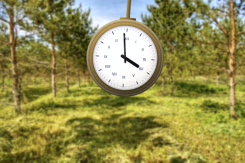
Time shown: 3:59
